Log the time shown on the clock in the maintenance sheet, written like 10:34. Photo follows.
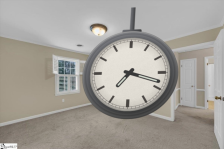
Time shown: 7:18
